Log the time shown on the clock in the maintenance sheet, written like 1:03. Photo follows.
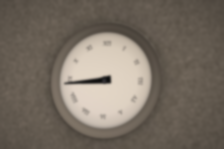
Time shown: 8:44
